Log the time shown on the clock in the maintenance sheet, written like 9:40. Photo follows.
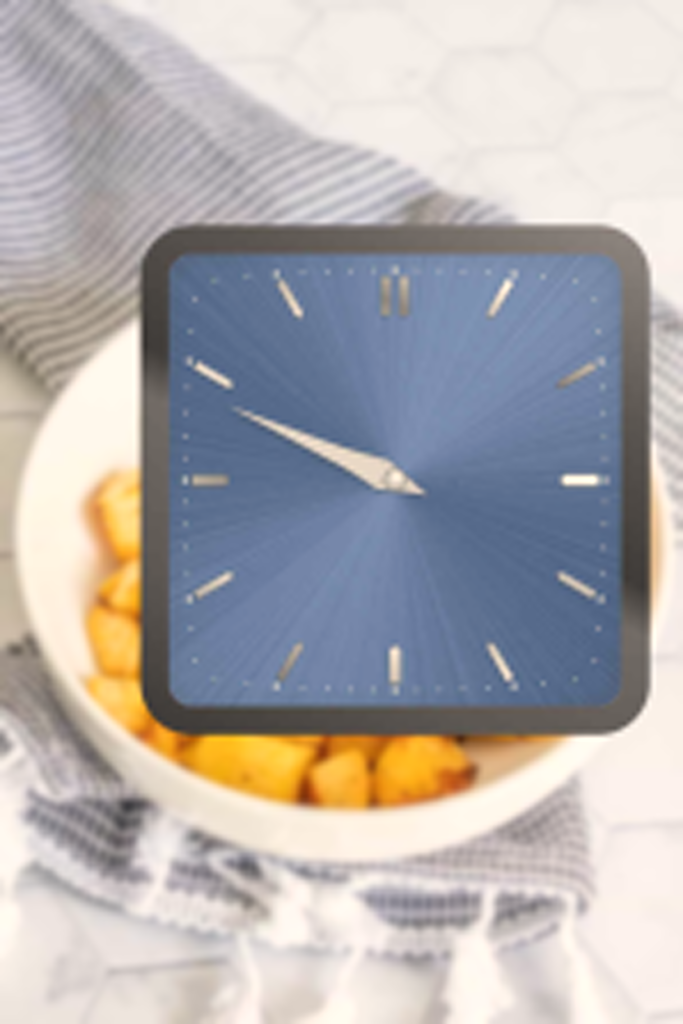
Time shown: 9:49
